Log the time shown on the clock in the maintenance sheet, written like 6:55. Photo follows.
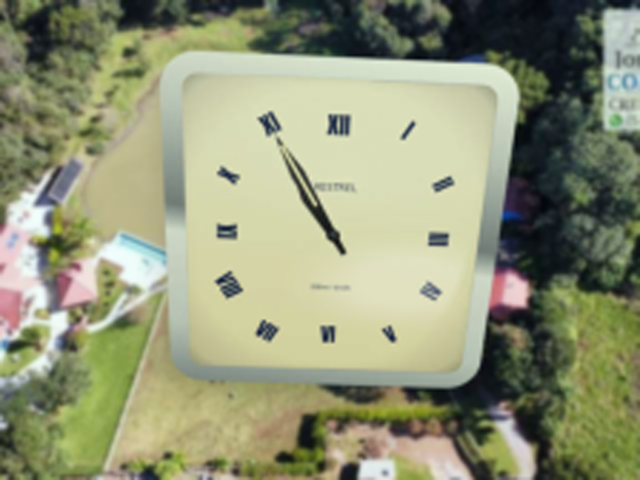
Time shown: 10:55
